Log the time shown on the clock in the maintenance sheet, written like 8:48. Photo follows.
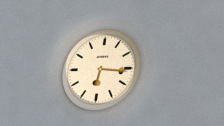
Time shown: 6:16
